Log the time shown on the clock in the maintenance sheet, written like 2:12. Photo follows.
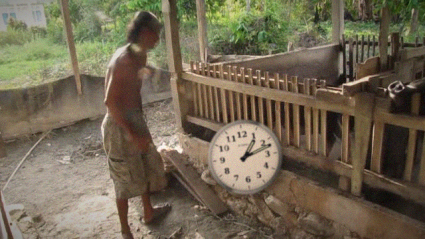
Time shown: 1:12
